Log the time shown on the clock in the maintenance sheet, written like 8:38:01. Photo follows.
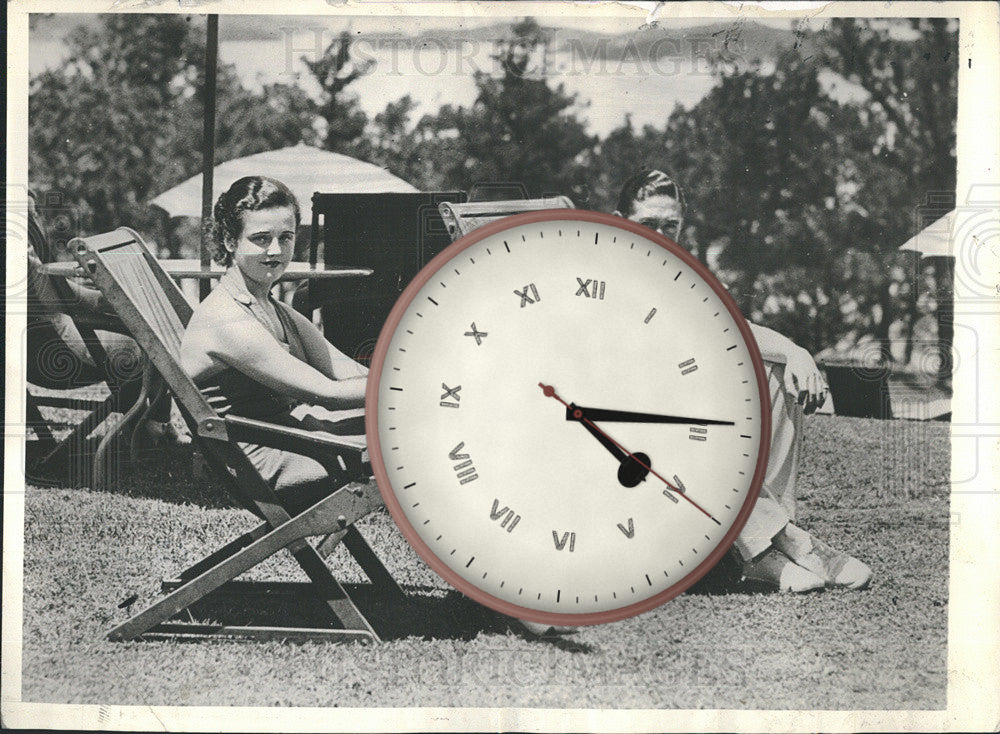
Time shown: 4:14:20
